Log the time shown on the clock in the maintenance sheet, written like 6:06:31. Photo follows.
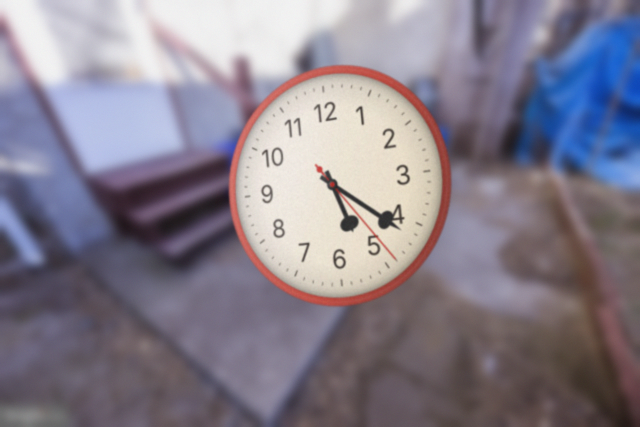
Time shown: 5:21:24
